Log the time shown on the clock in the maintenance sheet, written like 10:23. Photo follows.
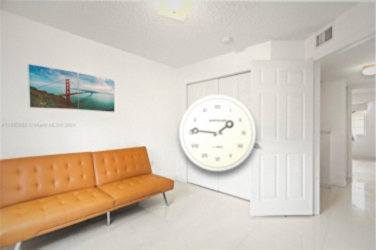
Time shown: 1:46
